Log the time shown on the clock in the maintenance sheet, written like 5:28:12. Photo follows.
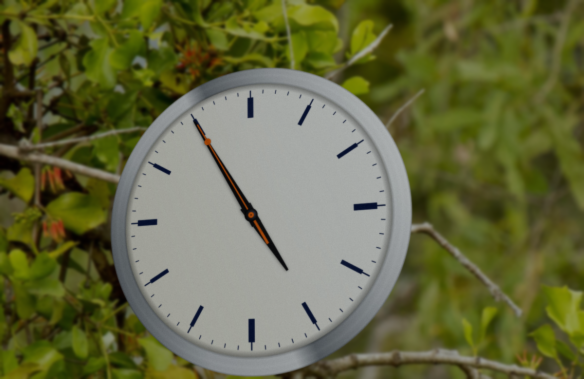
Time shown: 4:54:55
